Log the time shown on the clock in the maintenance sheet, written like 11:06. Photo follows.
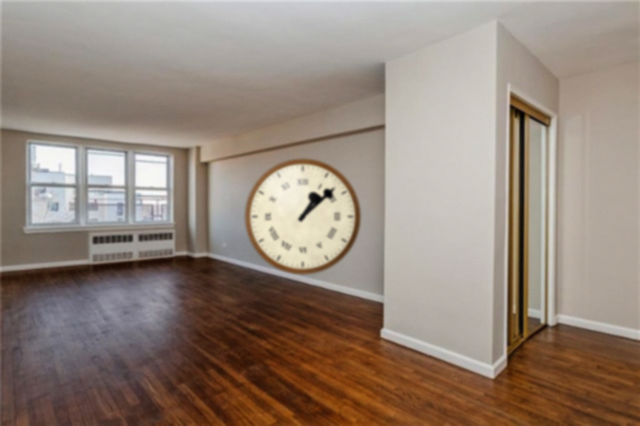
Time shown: 1:08
